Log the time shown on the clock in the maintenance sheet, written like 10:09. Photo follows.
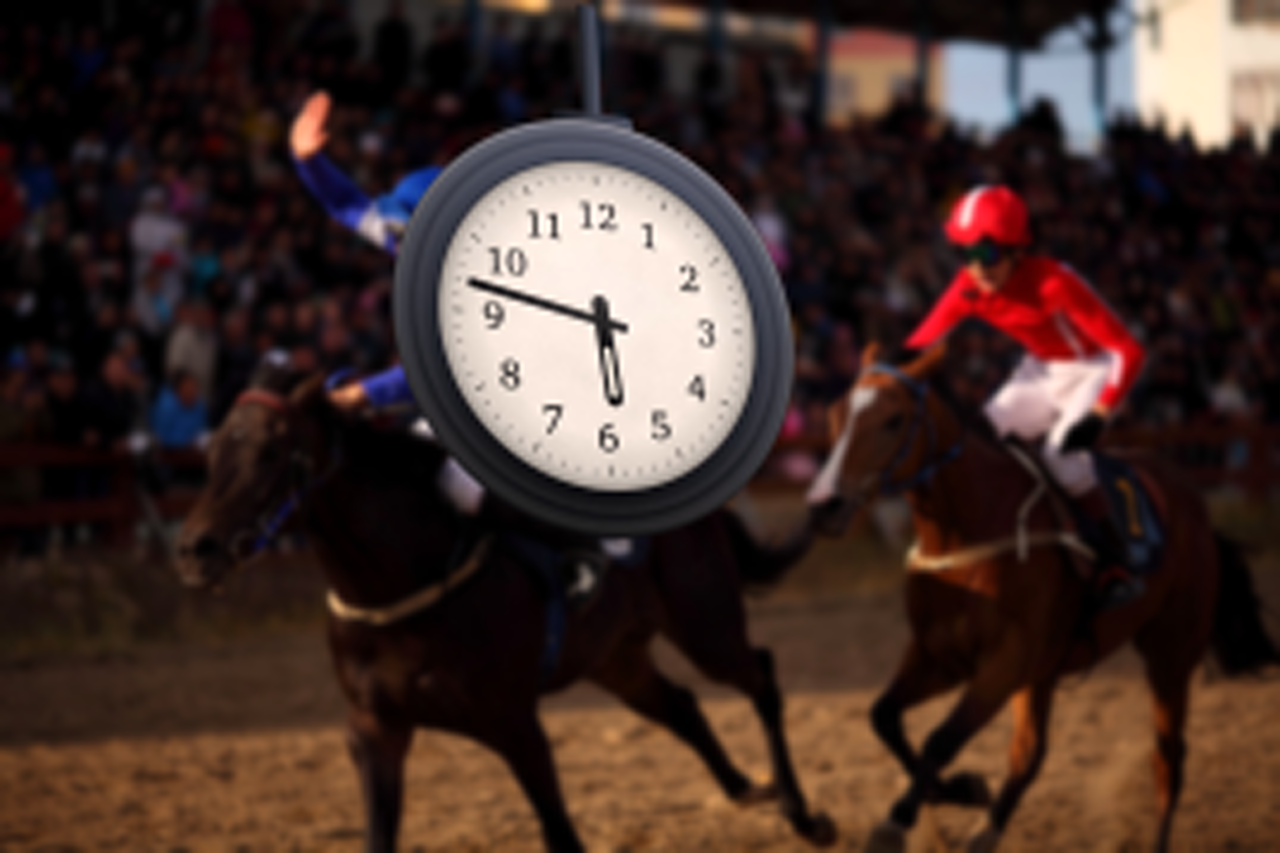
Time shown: 5:47
